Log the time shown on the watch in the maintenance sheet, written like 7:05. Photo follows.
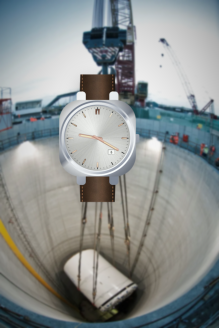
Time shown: 9:20
